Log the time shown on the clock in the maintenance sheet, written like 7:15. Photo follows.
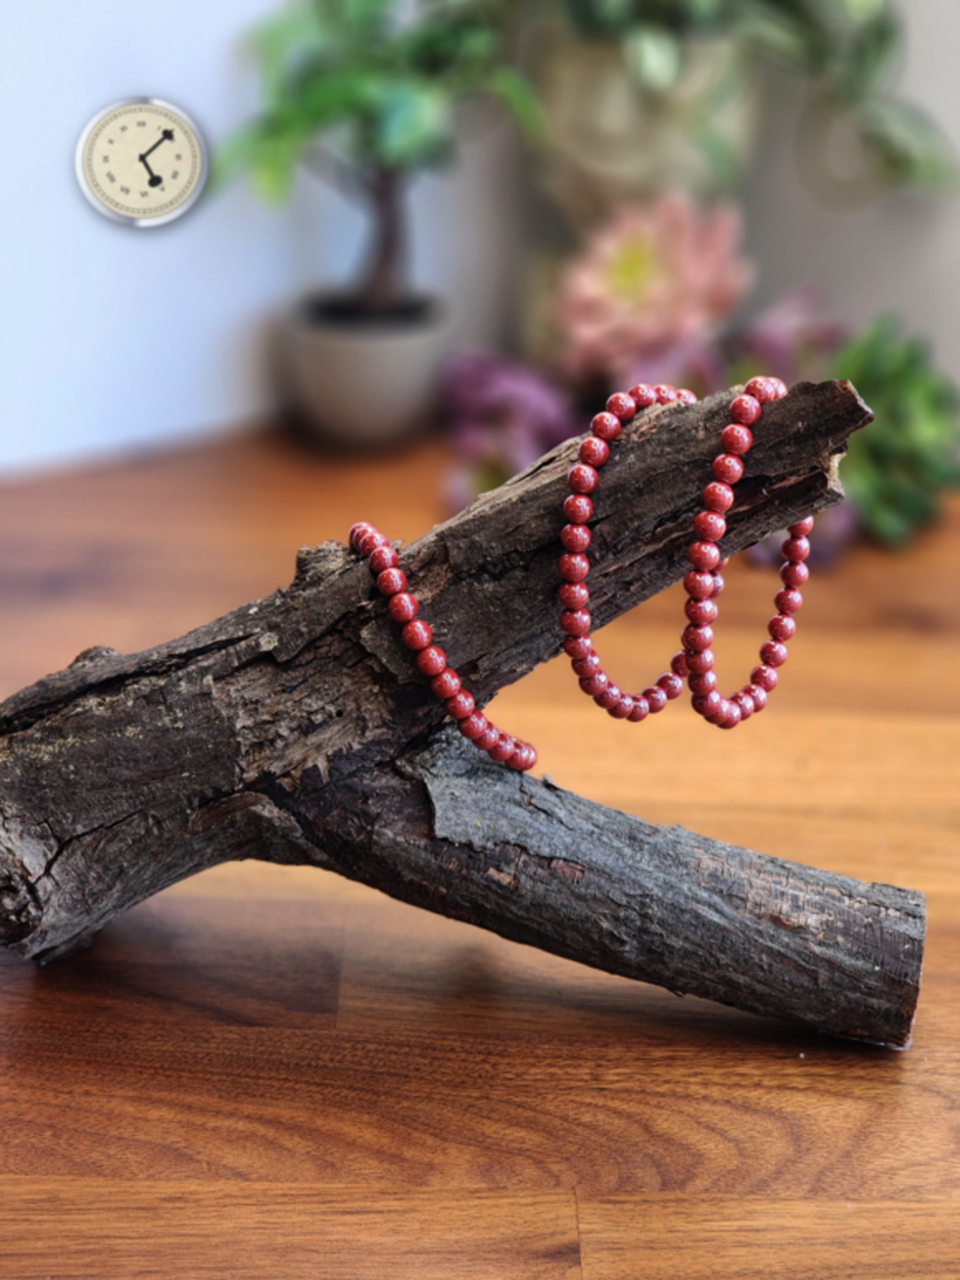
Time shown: 5:08
